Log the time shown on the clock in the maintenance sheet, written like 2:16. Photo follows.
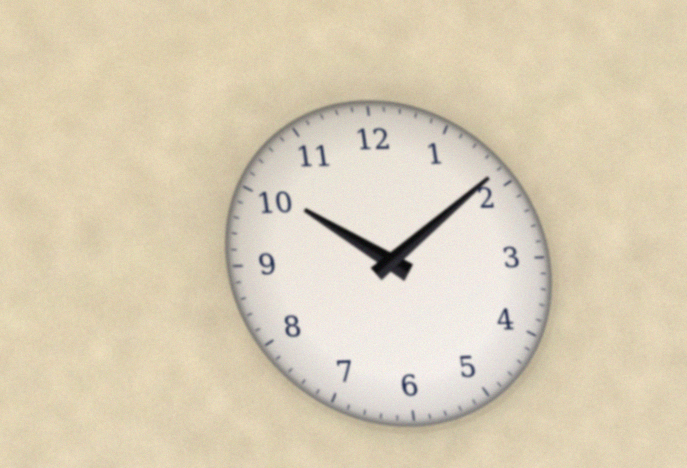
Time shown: 10:09
